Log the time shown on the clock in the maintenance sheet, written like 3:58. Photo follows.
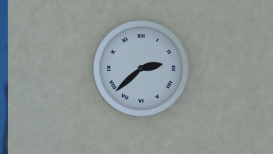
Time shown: 2:38
